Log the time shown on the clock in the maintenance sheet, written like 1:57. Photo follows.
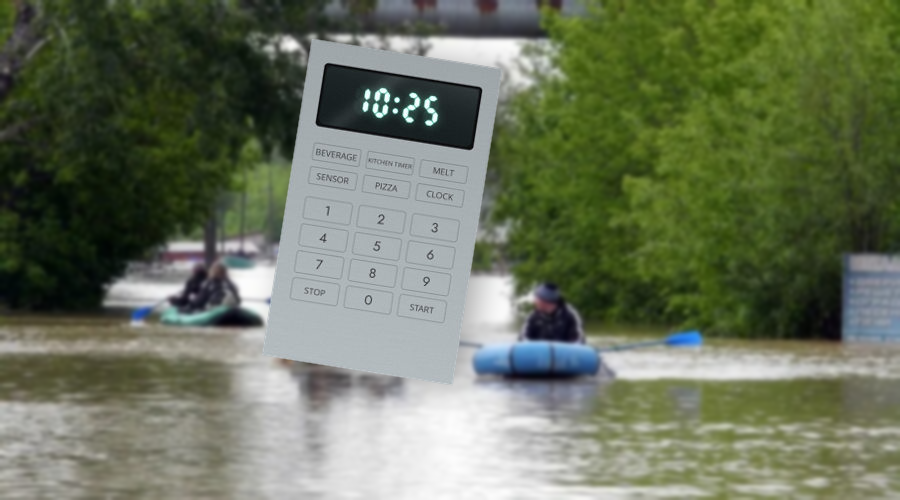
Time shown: 10:25
